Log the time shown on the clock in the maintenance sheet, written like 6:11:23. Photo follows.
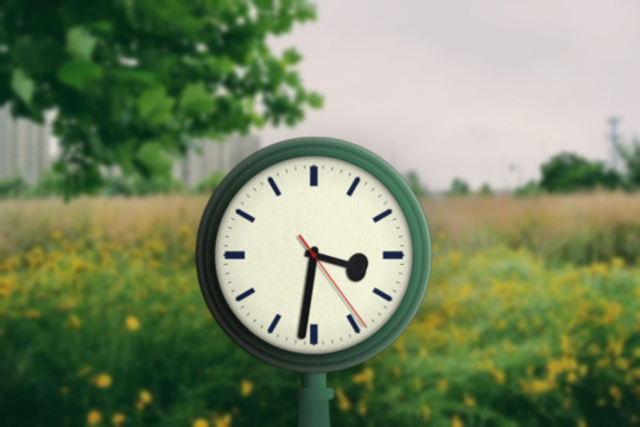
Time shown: 3:31:24
